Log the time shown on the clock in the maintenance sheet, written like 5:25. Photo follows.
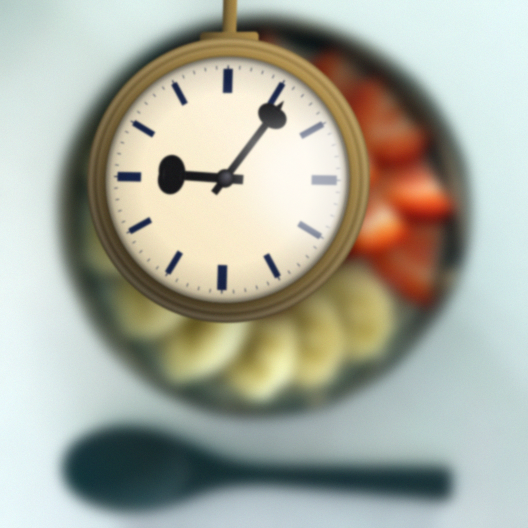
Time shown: 9:06
